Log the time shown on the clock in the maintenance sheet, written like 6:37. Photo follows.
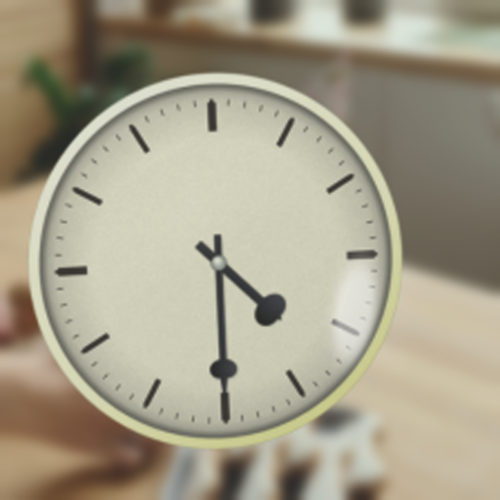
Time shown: 4:30
